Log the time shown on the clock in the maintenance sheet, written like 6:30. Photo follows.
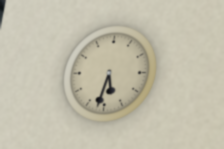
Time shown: 5:32
